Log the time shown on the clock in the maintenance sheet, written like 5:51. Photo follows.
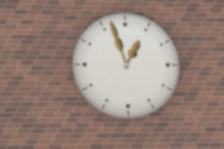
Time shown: 12:57
